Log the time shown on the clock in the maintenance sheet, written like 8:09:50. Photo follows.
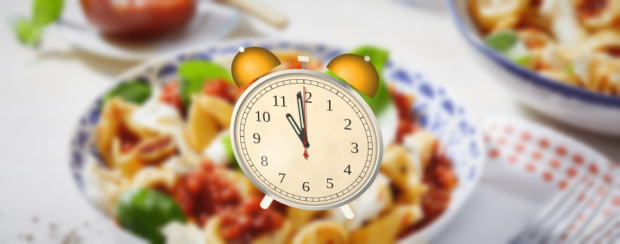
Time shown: 10:59:00
